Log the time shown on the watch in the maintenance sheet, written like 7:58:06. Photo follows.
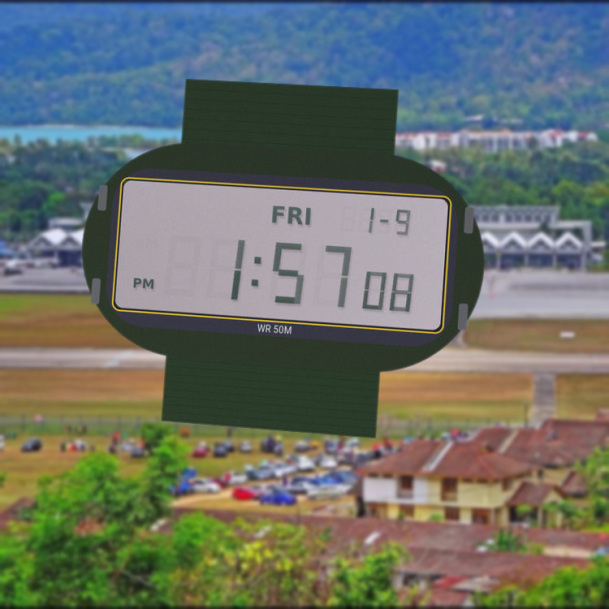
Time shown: 1:57:08
